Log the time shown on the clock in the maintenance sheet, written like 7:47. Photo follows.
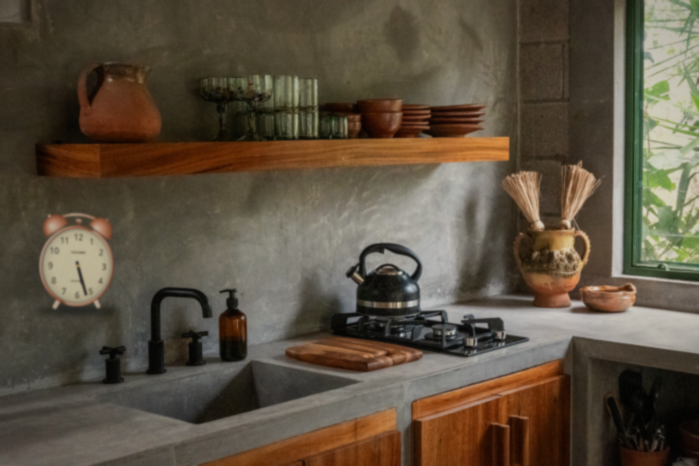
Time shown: 5:27
